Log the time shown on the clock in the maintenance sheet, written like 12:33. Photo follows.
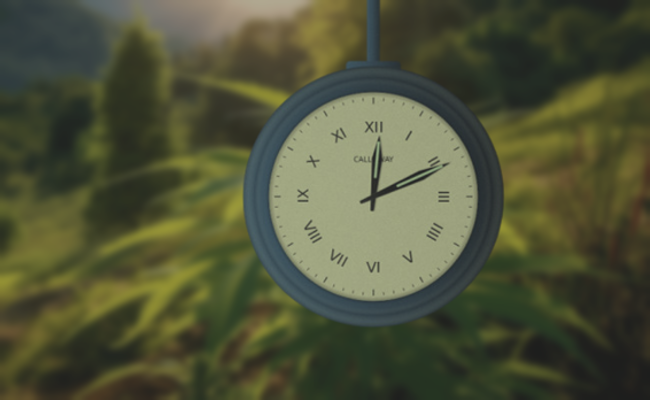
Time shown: 12:11
